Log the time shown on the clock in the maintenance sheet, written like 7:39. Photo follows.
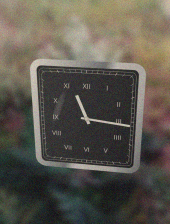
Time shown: 11:16
